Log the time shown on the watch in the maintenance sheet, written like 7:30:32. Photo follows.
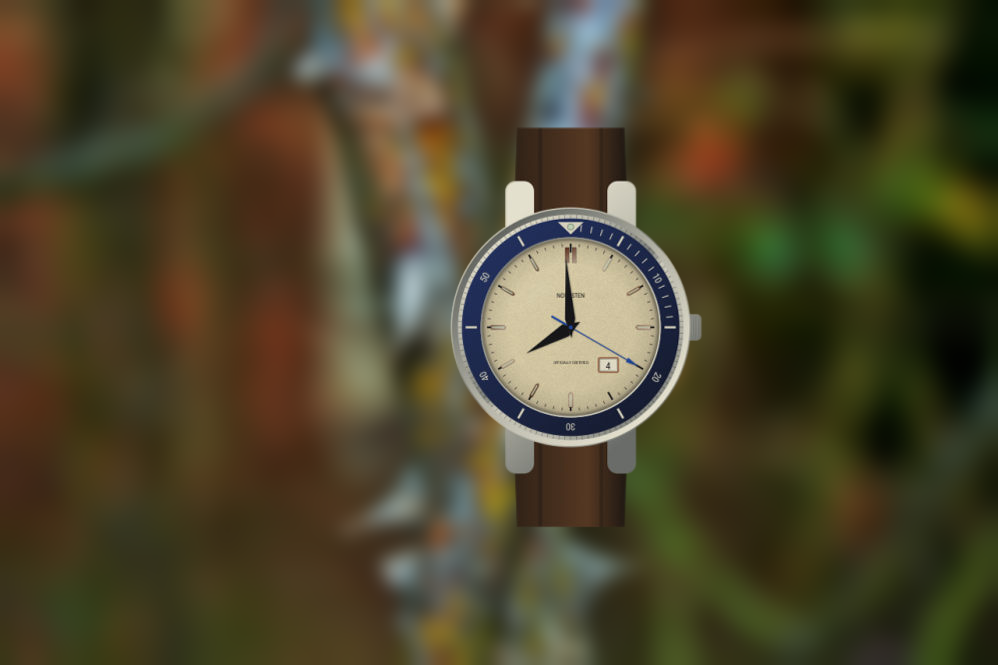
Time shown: 7:59:20
